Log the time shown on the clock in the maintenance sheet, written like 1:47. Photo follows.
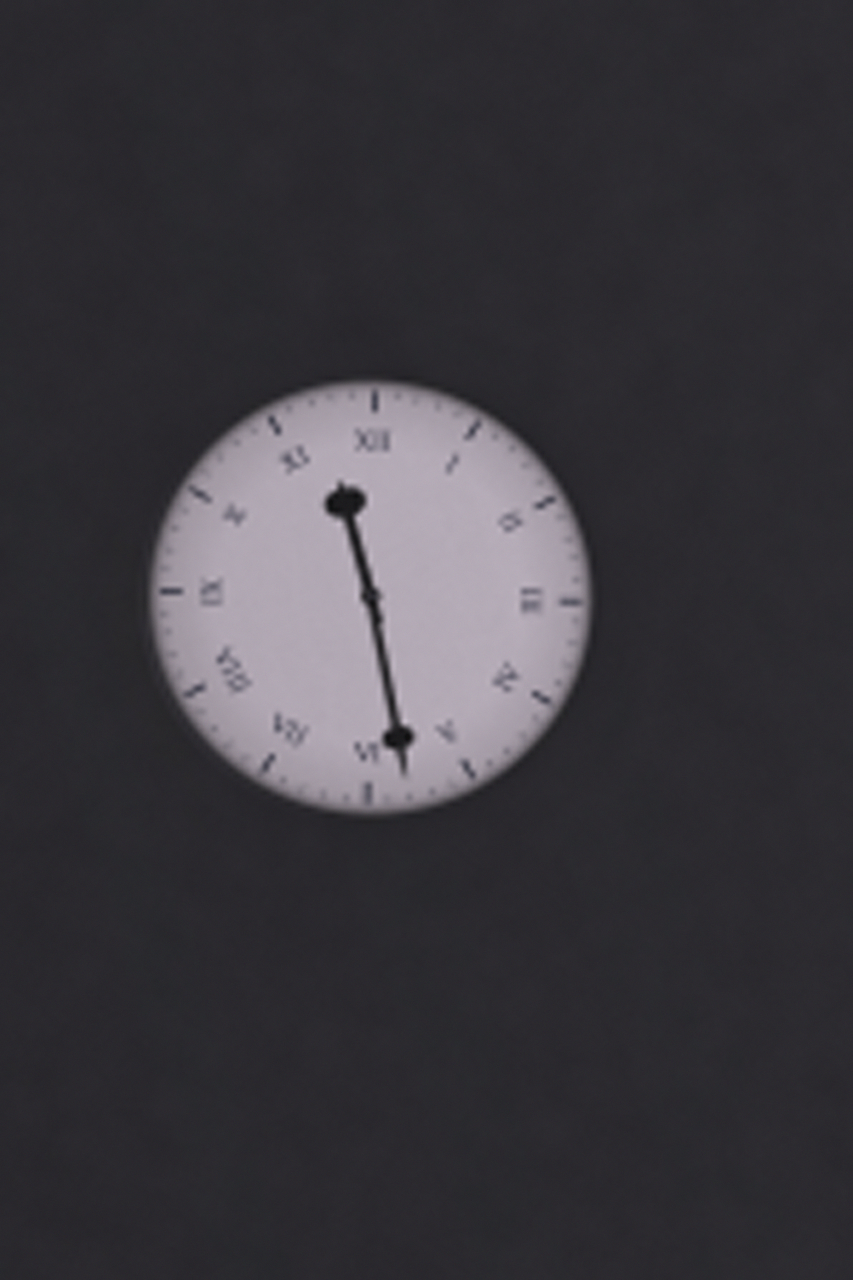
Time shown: 11:28
